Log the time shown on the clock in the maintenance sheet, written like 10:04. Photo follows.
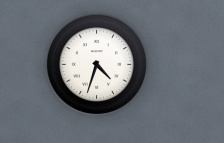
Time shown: 4:33
